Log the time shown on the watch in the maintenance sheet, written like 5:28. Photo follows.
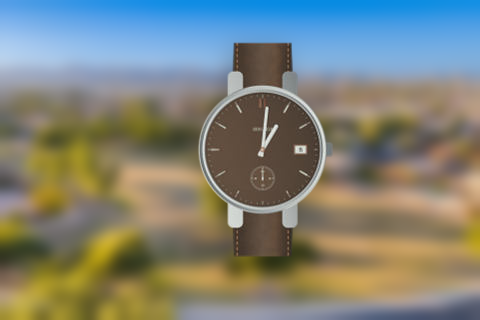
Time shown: 1:01
